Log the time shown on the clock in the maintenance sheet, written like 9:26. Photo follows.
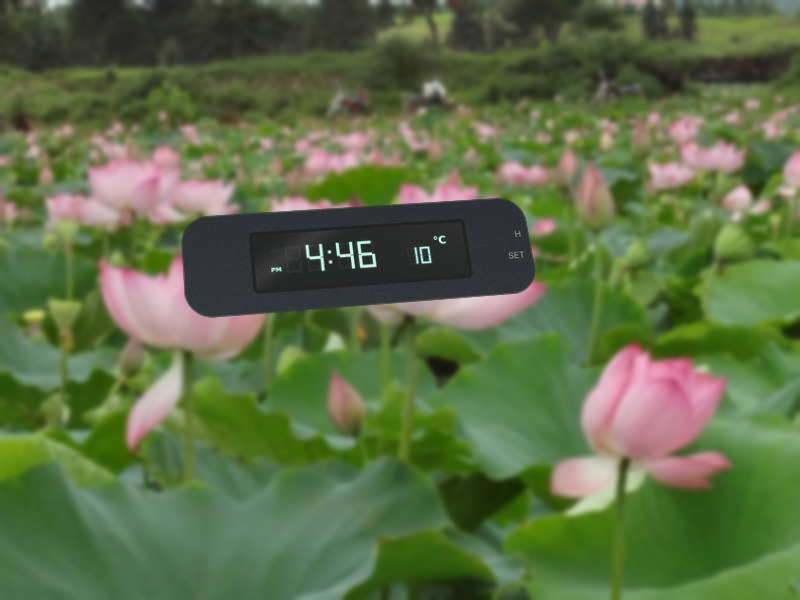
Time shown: 4:46
